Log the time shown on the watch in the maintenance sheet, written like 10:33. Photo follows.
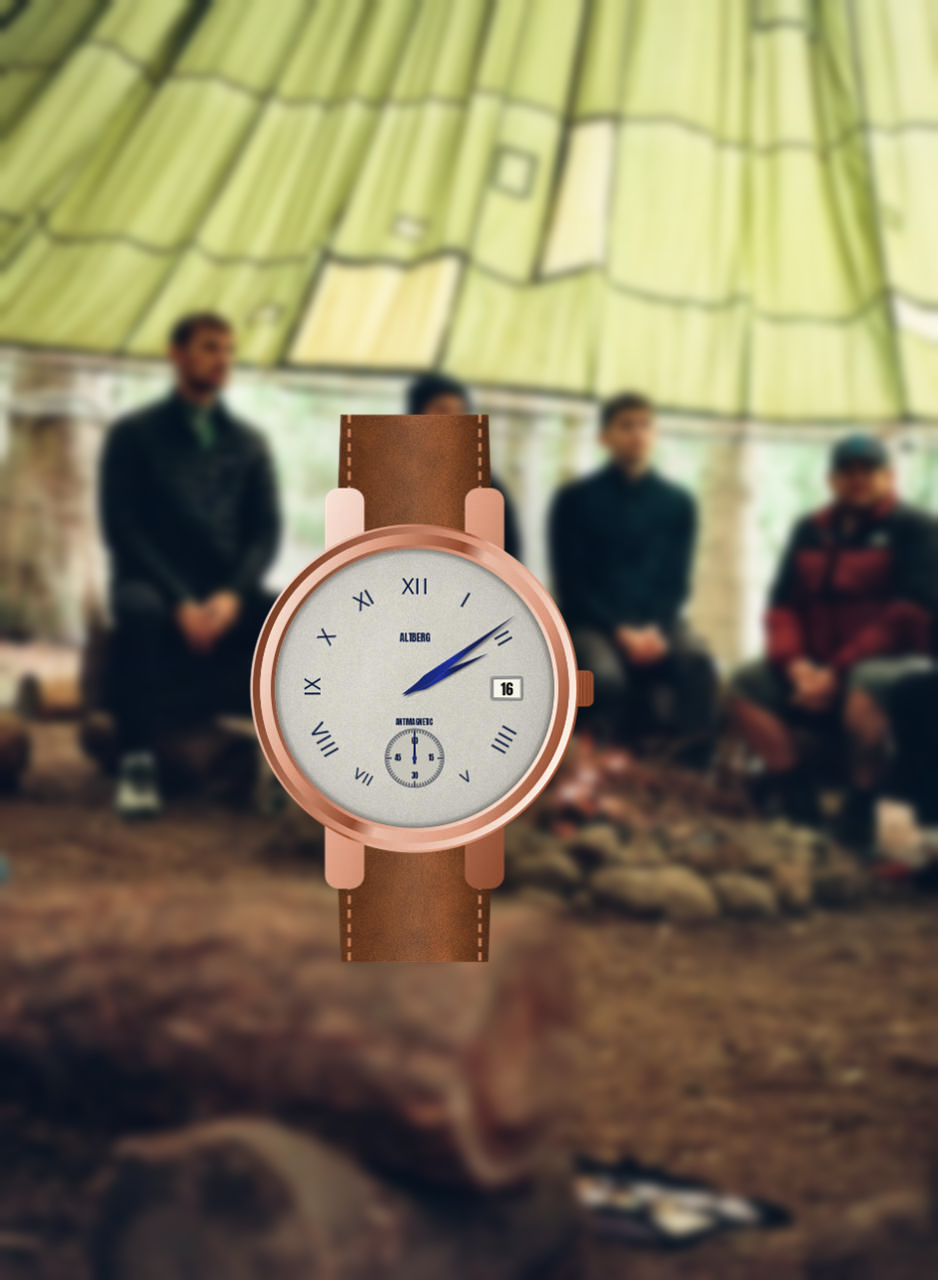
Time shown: 2:09
